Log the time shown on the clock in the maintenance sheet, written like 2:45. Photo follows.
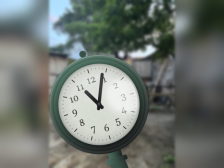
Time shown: 11:04
